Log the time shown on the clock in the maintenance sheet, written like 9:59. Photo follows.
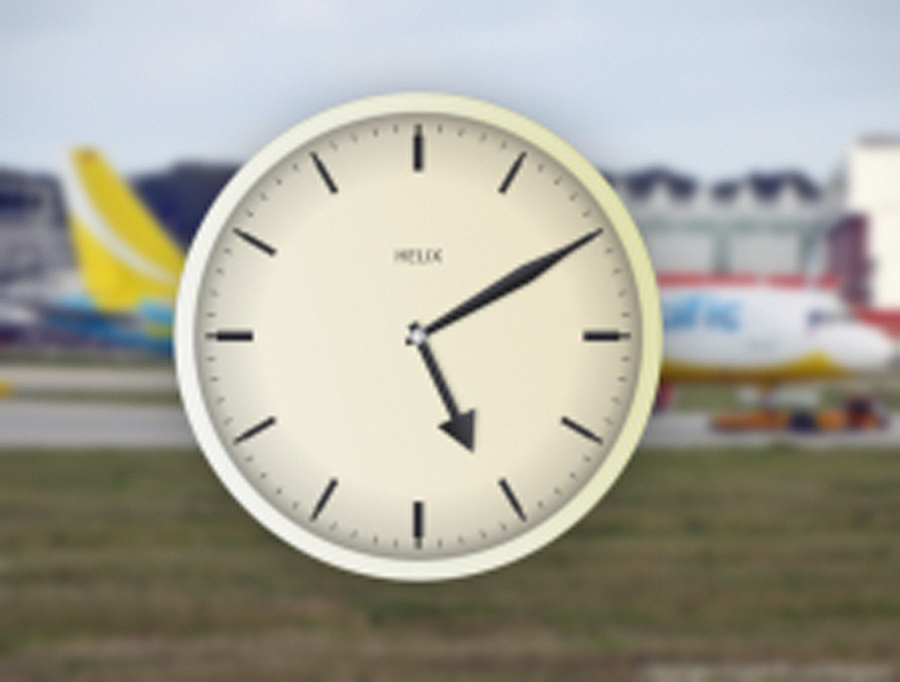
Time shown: 5:10
